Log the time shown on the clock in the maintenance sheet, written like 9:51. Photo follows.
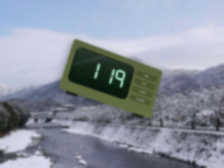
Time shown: 1:19
